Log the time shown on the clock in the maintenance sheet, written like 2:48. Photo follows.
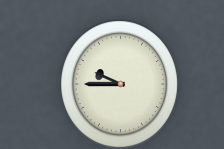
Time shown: 9:45
